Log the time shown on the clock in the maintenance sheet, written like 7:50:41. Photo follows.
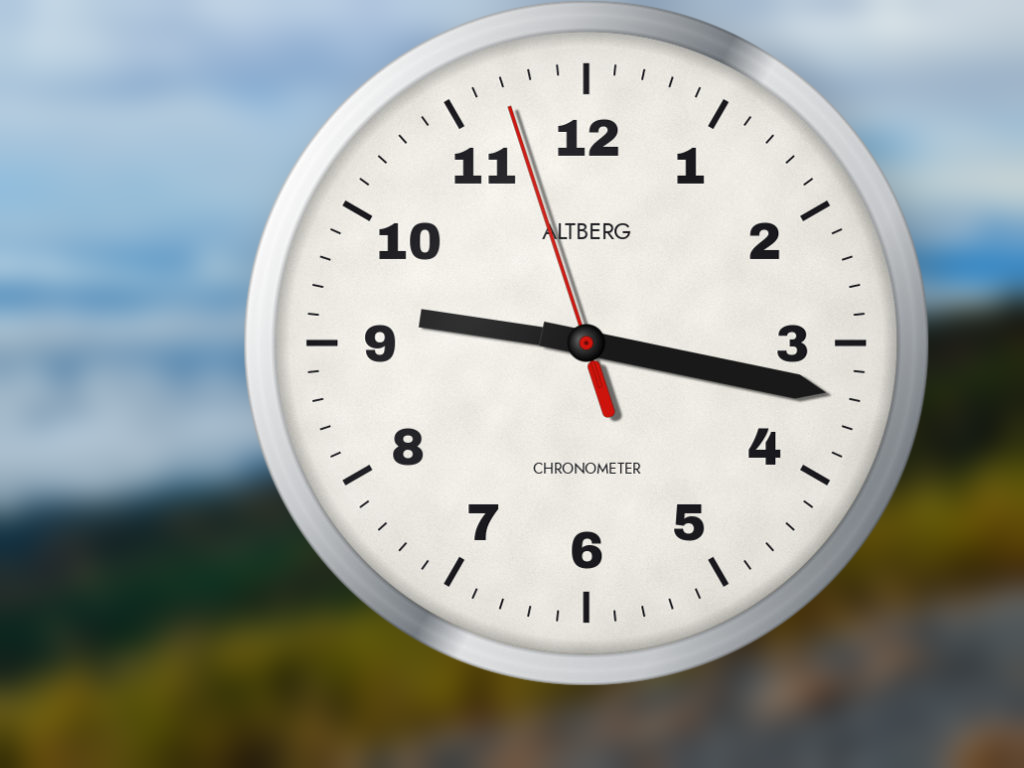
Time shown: 9:16:57
